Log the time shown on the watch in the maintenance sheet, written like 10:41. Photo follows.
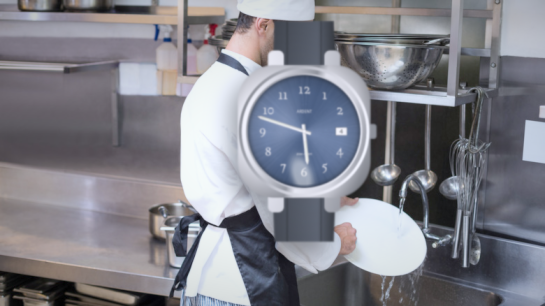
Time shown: 5:48
